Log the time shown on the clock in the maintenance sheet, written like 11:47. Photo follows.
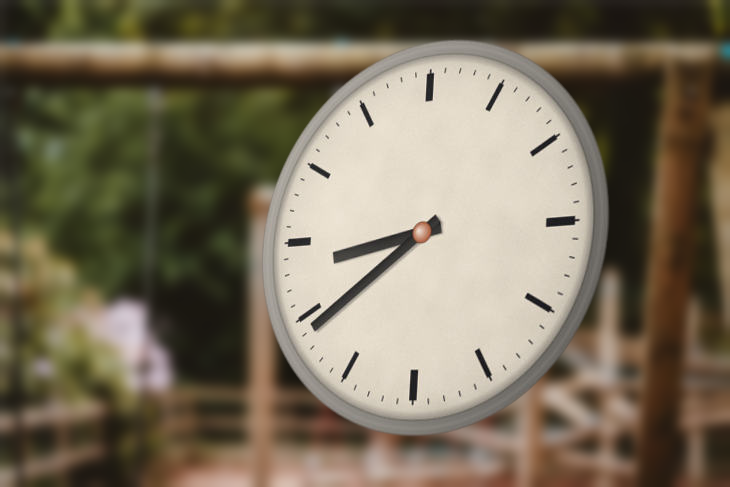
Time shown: 8:39
